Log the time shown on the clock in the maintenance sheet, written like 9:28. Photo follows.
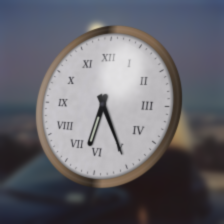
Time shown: 6:25
